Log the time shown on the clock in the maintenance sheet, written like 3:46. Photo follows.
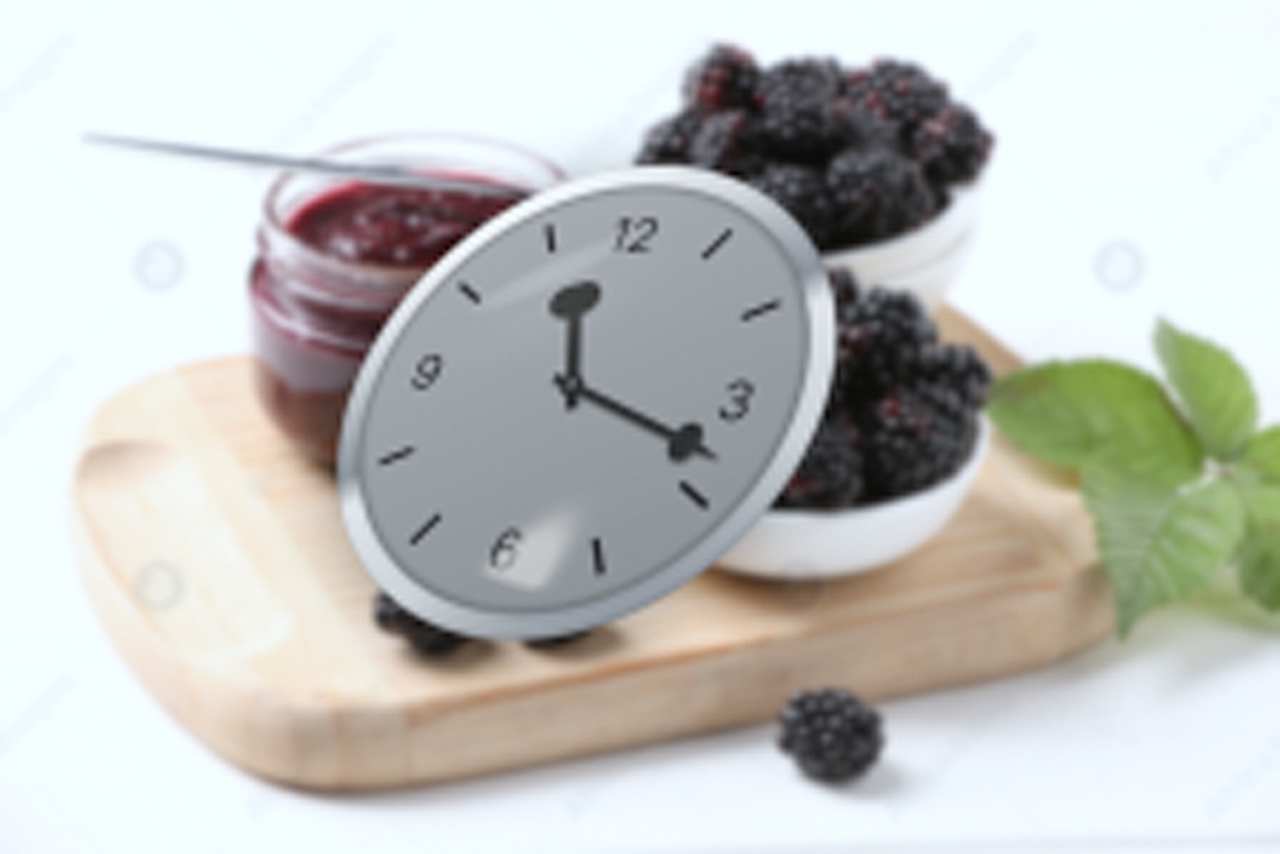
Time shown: 11:18
